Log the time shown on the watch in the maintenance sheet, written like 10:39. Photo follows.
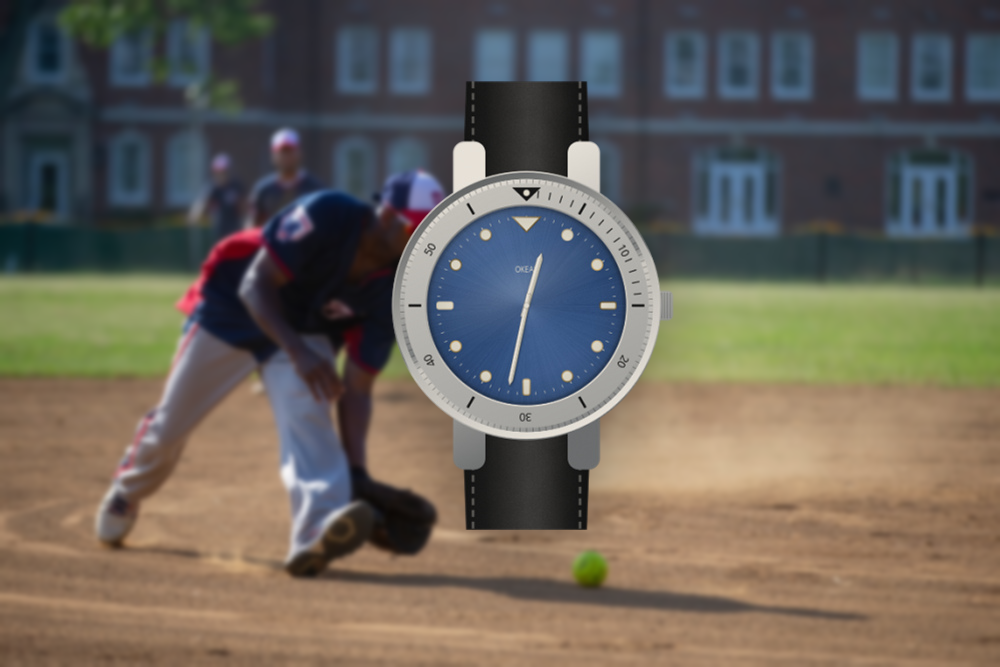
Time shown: 12:32
